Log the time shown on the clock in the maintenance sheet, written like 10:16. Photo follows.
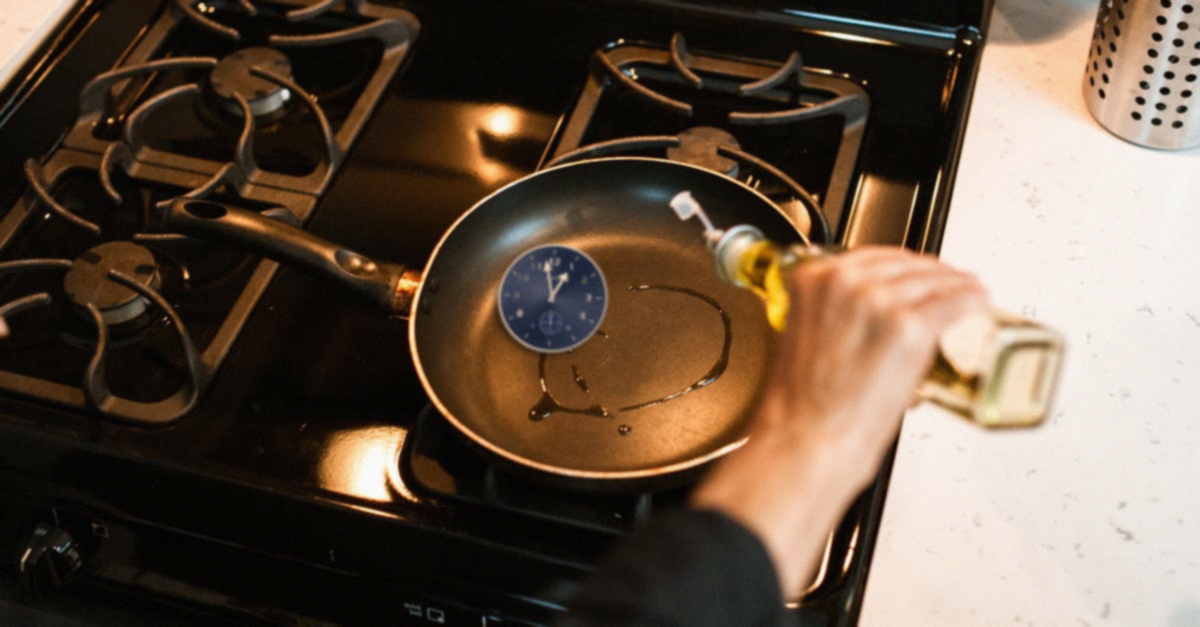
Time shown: 12:58
